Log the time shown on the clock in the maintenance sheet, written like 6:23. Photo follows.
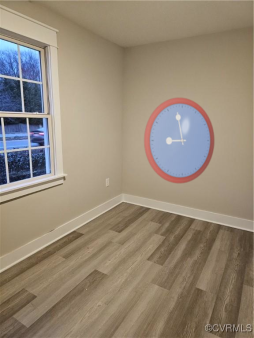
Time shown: 8:58
